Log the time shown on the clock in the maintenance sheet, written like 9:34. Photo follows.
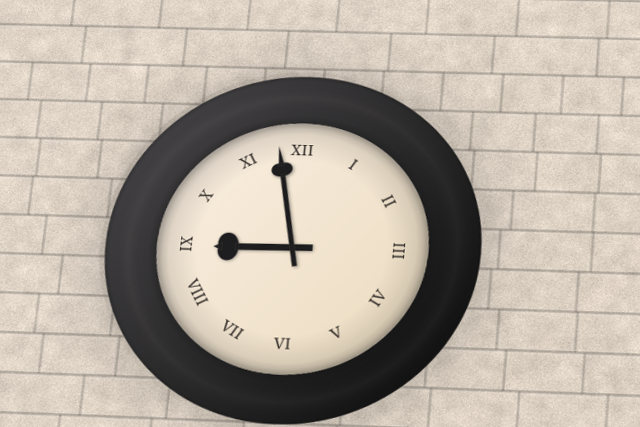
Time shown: 8:58
